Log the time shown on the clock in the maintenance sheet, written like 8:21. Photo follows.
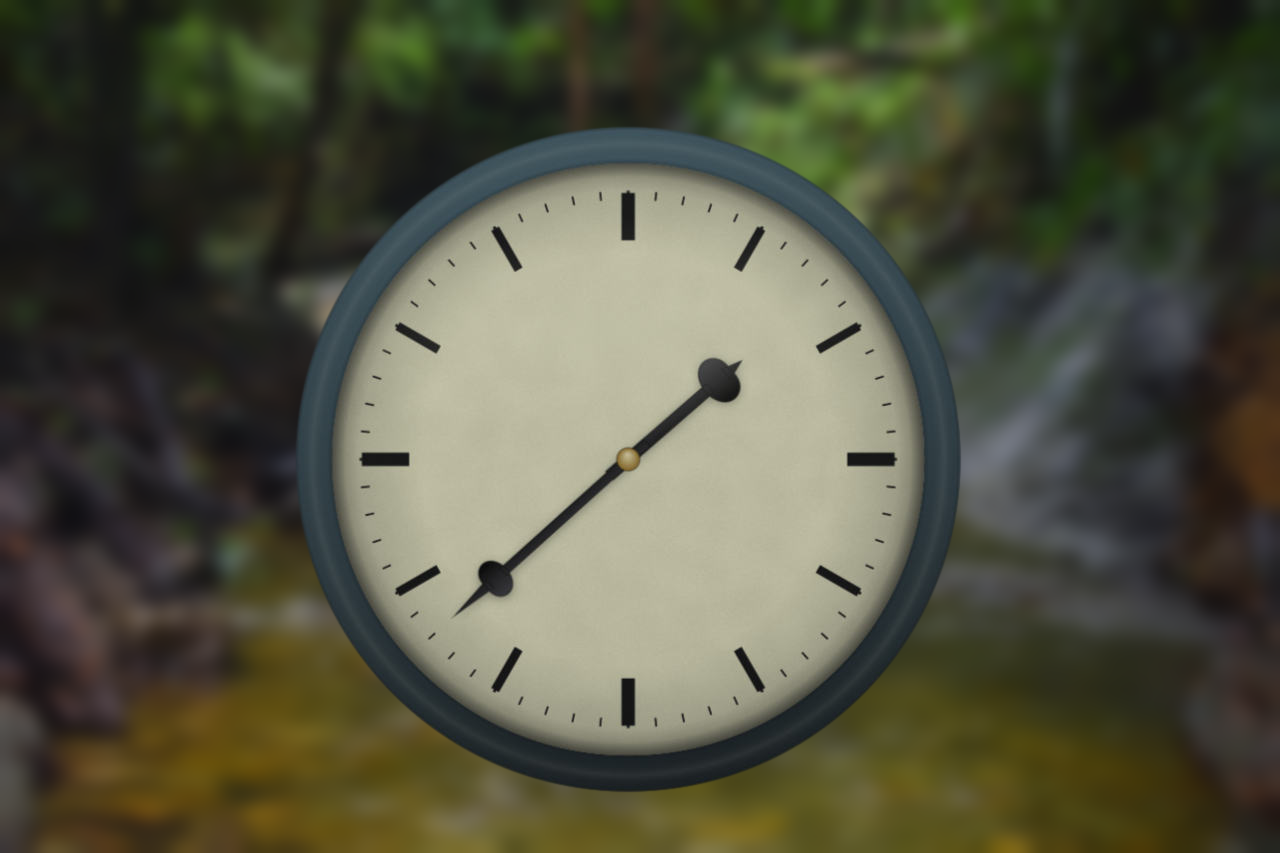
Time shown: 1:38
